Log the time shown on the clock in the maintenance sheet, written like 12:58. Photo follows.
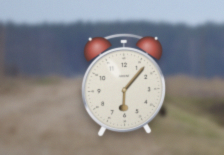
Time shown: 6:07
